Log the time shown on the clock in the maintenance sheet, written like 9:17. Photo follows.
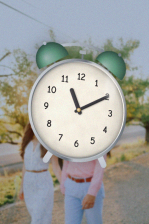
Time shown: 11:10
